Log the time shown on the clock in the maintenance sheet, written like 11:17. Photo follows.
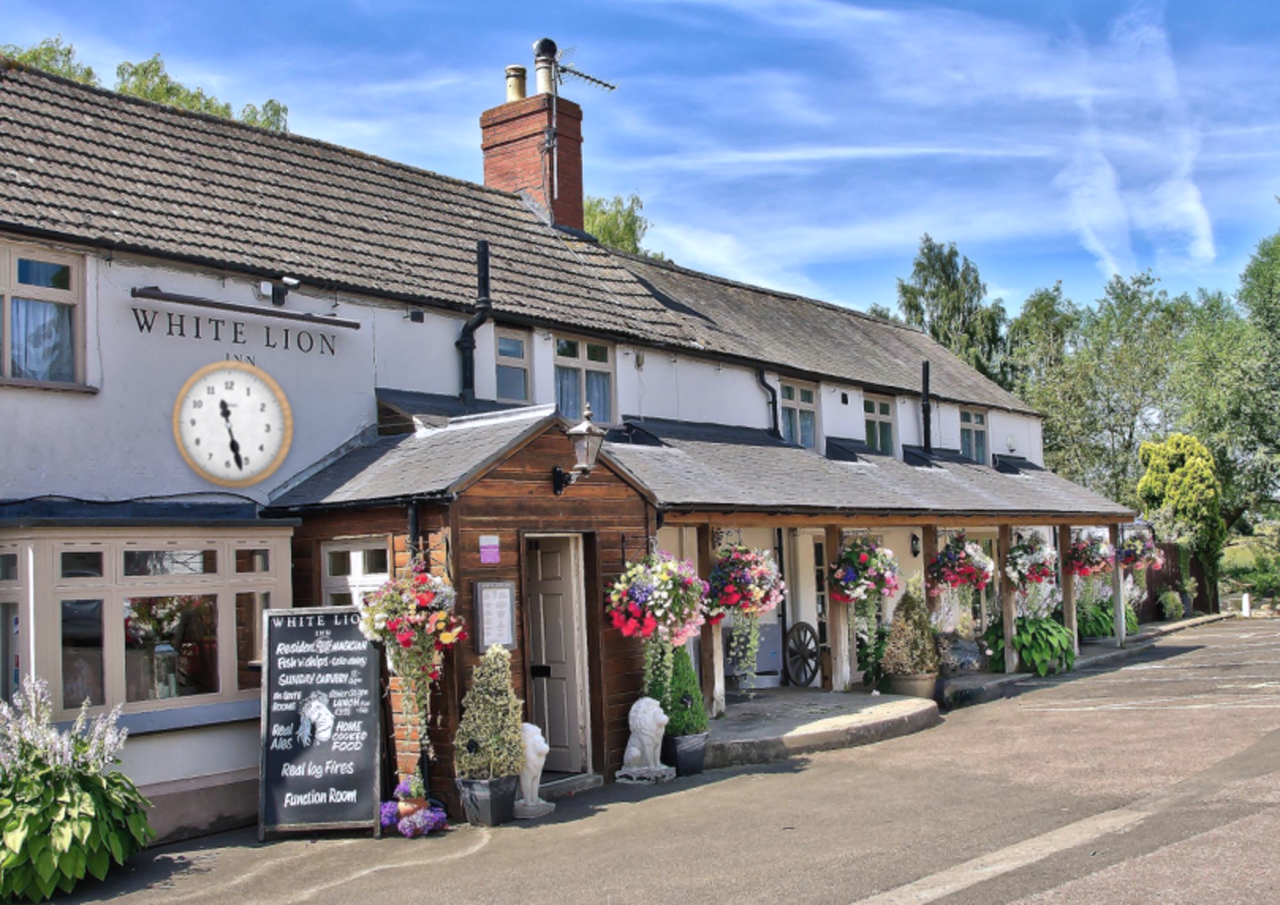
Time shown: 11:27
